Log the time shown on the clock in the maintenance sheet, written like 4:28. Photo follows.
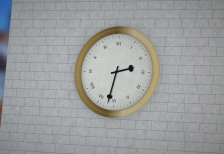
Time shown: 2:32
